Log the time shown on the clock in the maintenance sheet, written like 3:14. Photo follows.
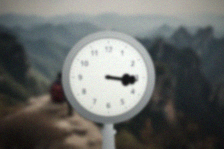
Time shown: 3:16
